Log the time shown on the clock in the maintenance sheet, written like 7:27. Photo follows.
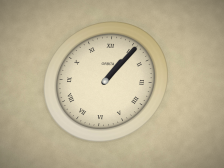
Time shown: 1:06
